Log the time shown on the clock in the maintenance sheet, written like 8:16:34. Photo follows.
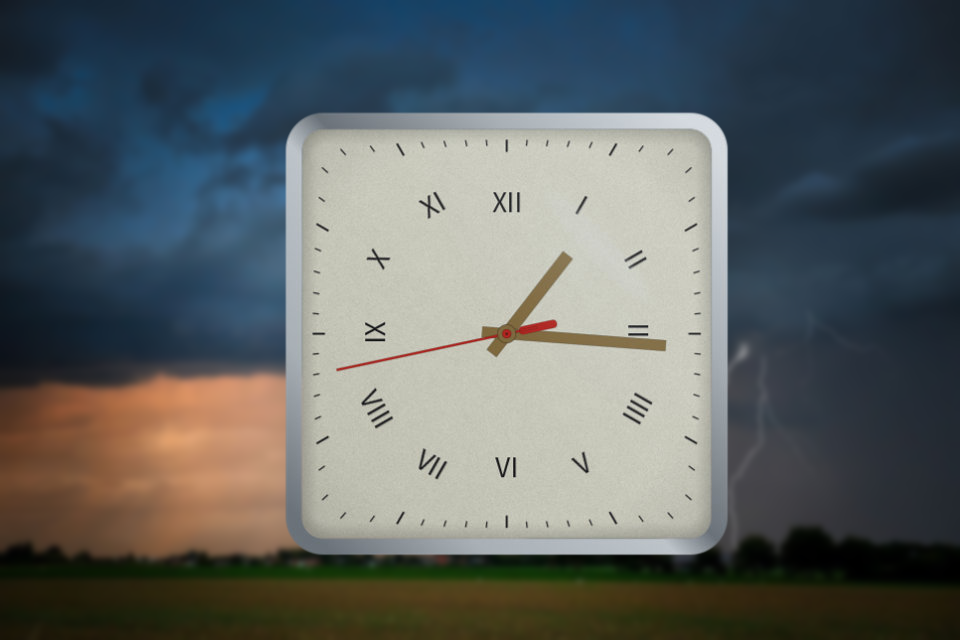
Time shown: 1:15:43
